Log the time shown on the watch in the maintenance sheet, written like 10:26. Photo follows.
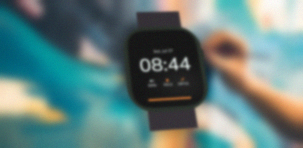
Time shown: 8:44
